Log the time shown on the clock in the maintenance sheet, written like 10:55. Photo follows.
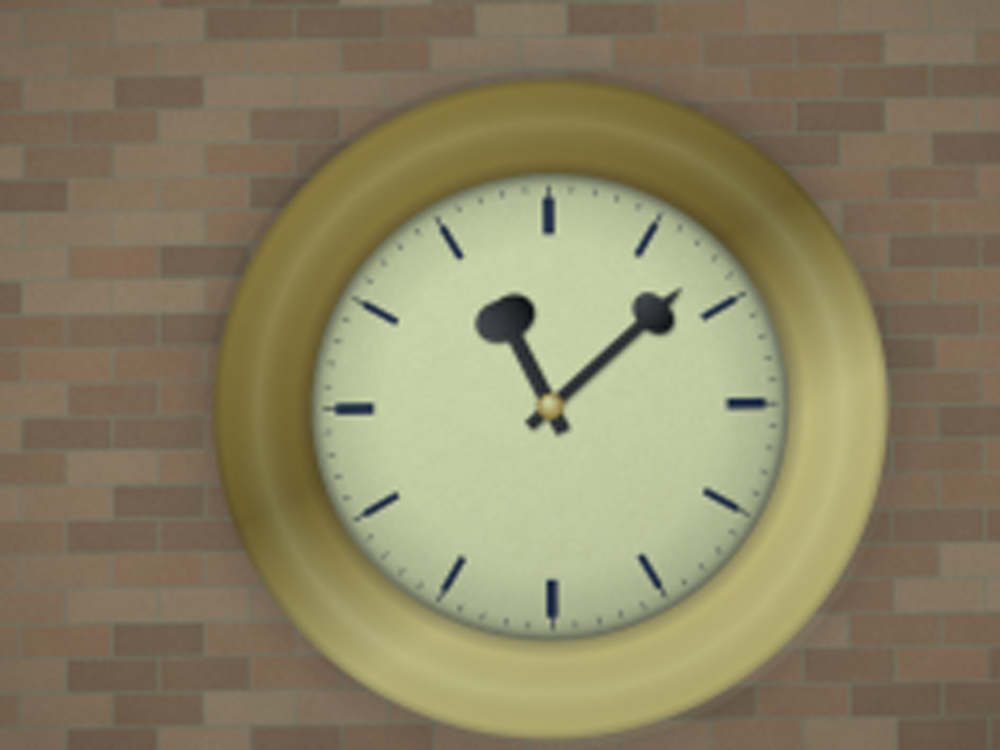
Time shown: 11:08
